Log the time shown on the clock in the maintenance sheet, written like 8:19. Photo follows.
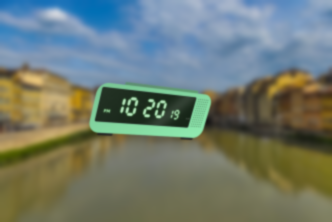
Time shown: 10:20
